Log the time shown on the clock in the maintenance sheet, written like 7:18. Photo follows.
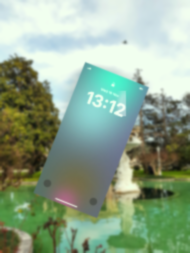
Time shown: 13:12
